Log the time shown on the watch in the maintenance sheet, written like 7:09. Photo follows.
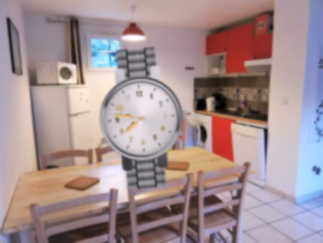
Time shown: 7:47
